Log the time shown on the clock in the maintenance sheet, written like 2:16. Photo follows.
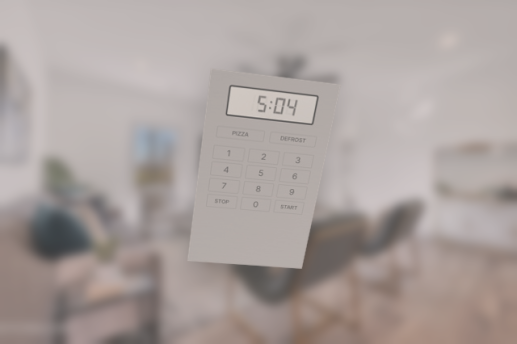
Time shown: 5:04
